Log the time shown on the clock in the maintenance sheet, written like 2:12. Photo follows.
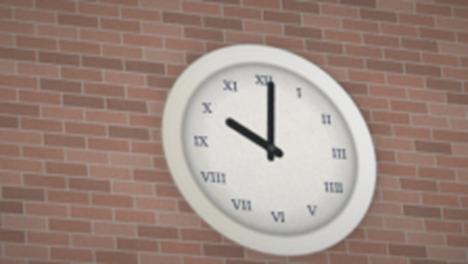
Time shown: 10:01
